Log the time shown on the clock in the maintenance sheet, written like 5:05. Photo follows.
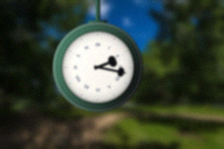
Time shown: 2:17
